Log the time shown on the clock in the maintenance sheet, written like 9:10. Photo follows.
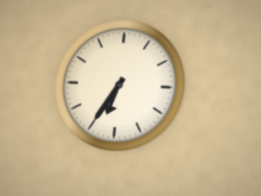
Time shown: 6:35
